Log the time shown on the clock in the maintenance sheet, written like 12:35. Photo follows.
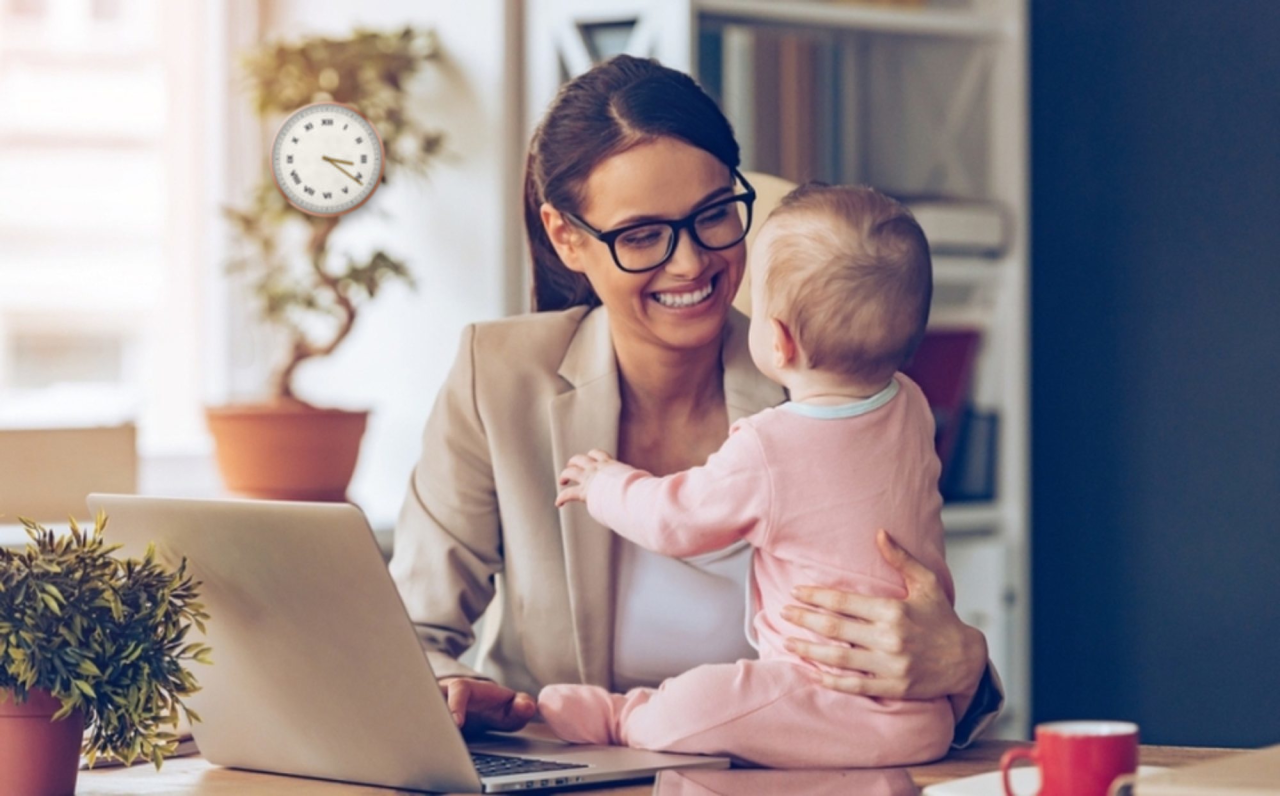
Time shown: 3:21
